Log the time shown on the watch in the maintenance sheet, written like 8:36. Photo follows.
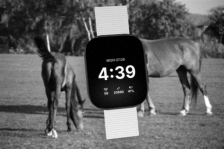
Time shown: 4:39
